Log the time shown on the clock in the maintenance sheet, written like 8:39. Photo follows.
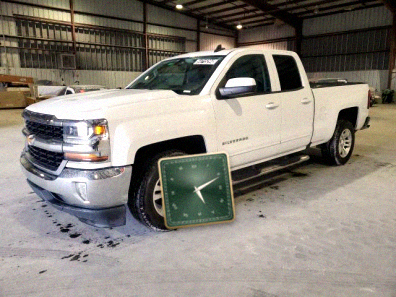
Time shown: 5:11
